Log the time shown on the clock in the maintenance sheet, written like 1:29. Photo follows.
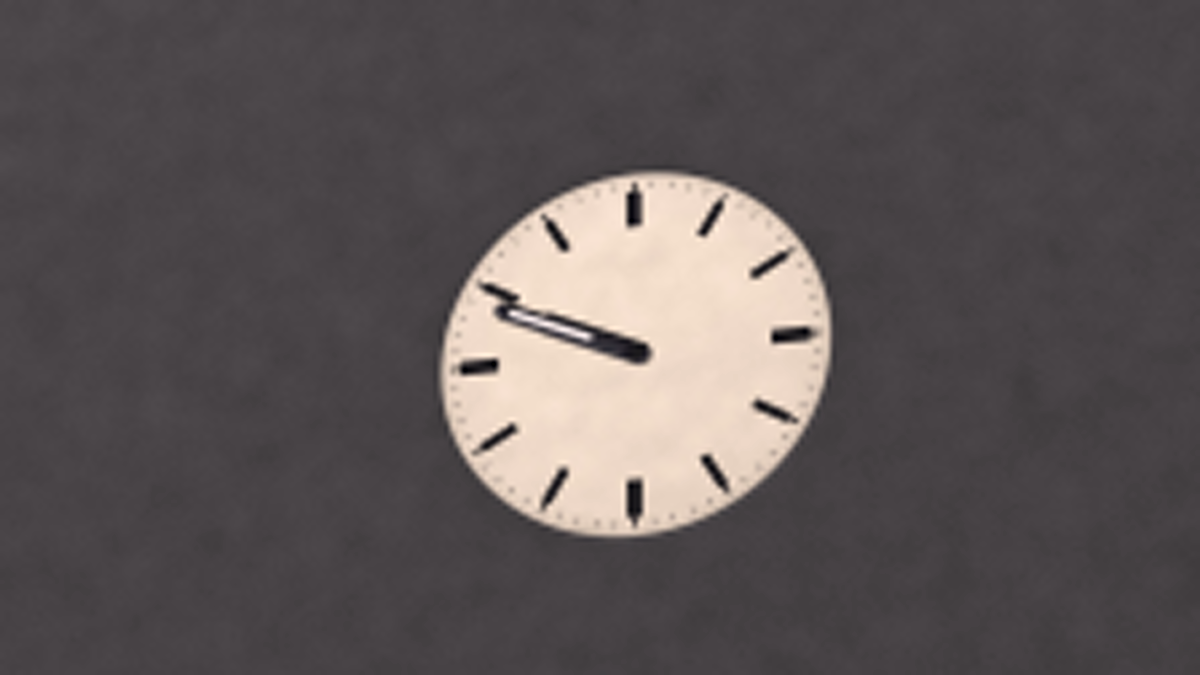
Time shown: 9:49
